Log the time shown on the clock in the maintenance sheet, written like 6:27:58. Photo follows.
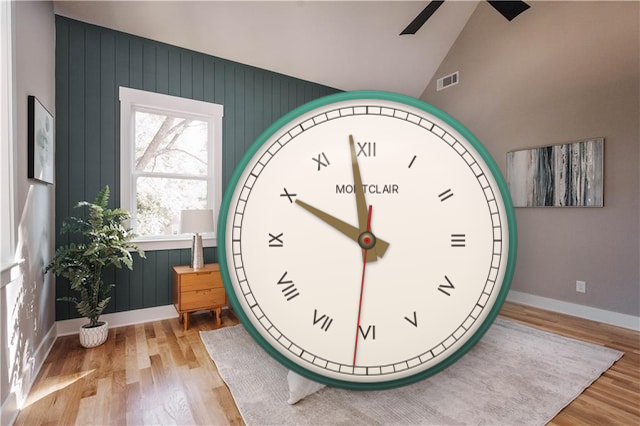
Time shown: 9:58:31
